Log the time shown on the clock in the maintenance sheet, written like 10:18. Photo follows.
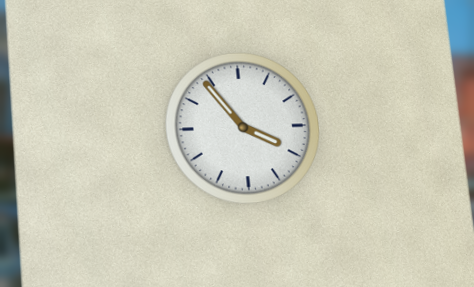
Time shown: 3:54
